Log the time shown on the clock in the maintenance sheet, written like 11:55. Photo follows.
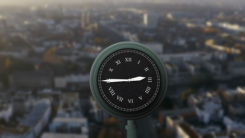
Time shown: 2:45
